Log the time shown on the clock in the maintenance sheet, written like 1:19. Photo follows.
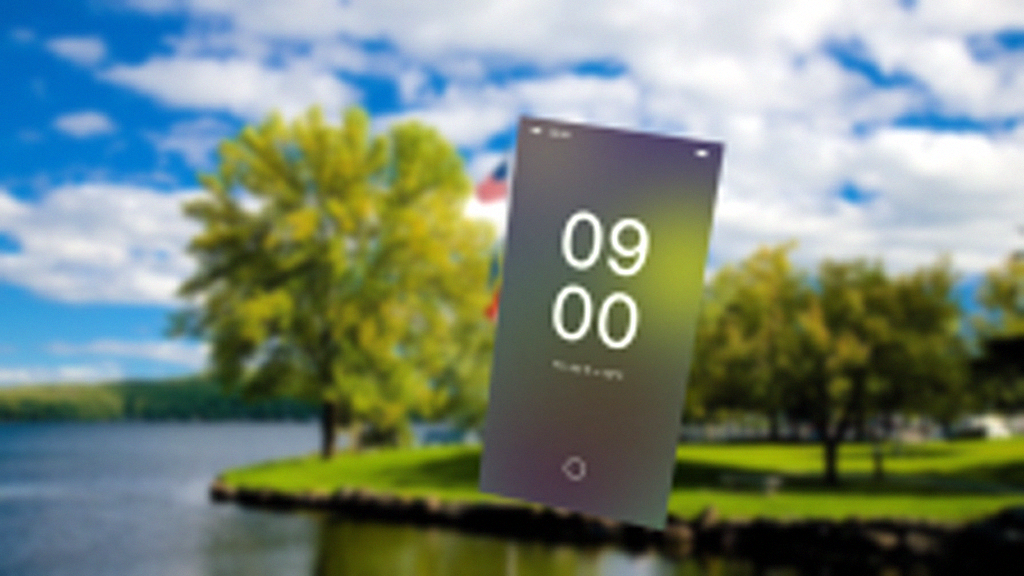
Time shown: 9:00
